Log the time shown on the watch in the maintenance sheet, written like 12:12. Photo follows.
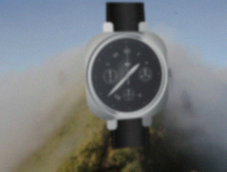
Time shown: 1:38
